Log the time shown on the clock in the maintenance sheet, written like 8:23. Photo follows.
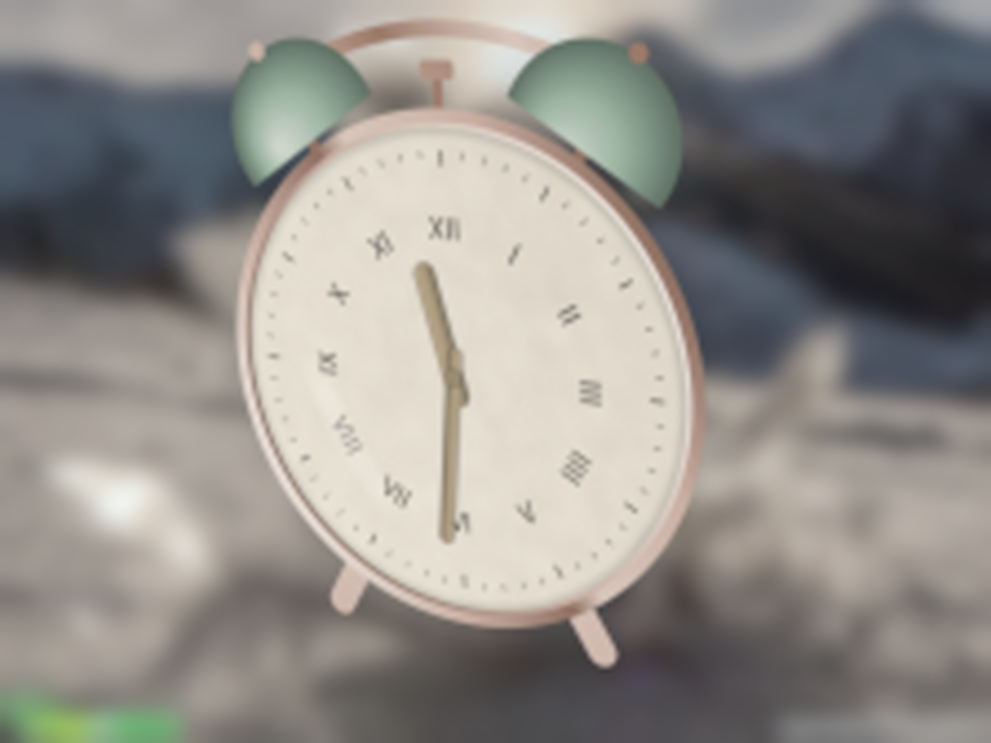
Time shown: 11:31
